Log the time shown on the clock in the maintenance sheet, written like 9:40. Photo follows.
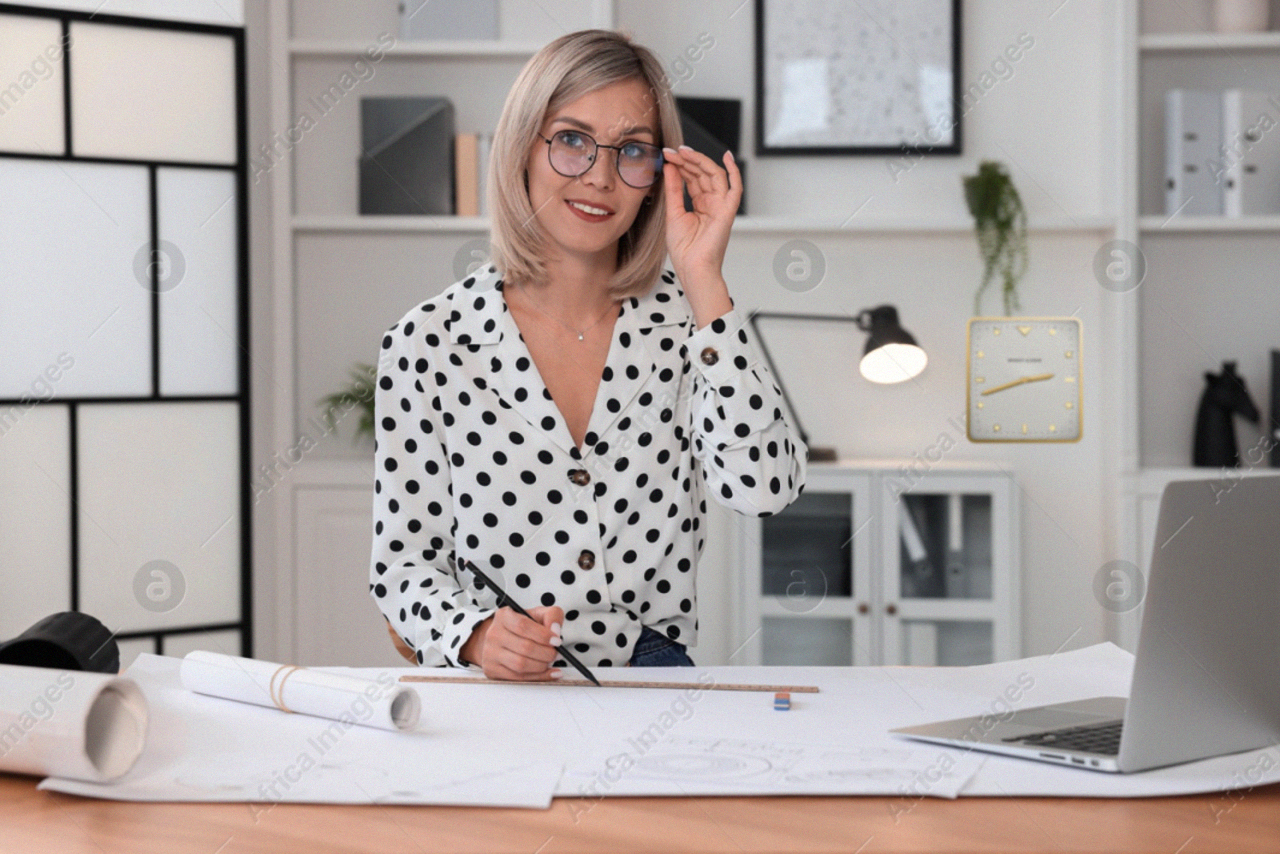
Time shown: 2:42
